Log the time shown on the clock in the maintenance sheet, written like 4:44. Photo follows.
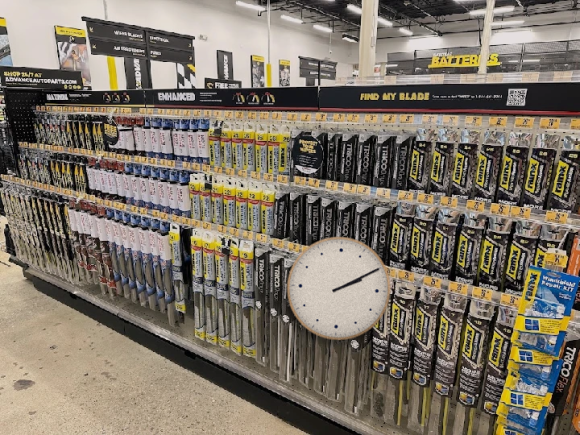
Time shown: 2:10
